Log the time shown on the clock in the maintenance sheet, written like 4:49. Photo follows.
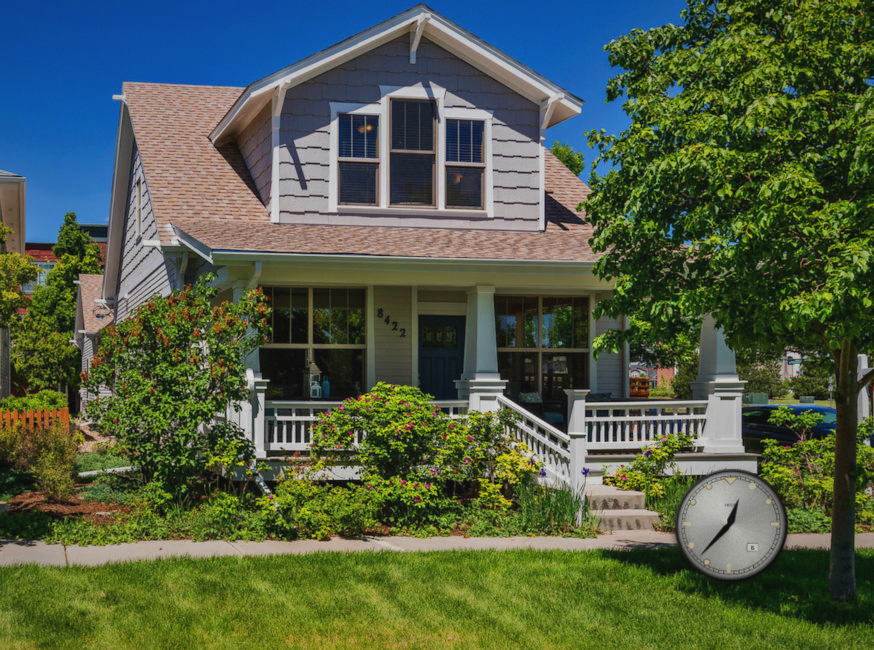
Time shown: 12:37
